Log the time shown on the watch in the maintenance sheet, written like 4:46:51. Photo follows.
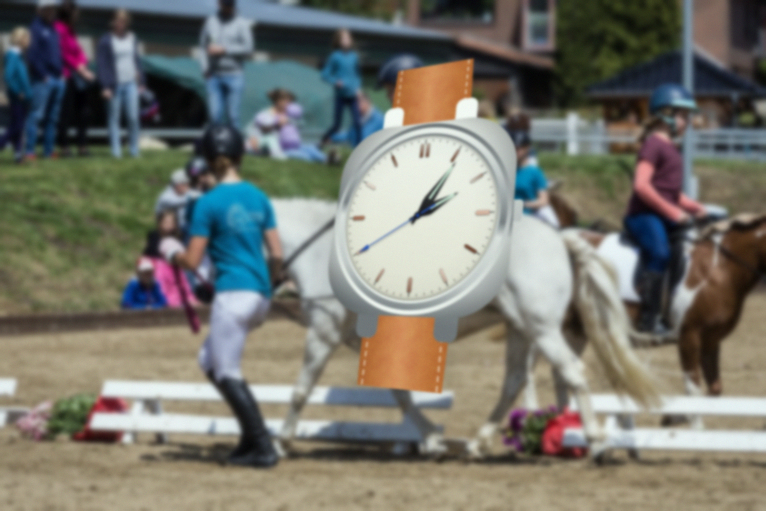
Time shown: 2:05:40
